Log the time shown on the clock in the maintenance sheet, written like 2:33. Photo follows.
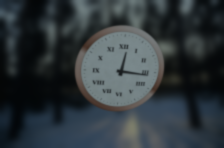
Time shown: 12:16
